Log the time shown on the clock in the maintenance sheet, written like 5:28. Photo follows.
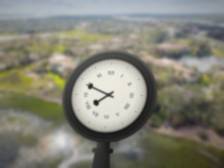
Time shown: 7:49
